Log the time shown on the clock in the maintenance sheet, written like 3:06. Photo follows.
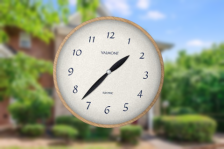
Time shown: 1:37
